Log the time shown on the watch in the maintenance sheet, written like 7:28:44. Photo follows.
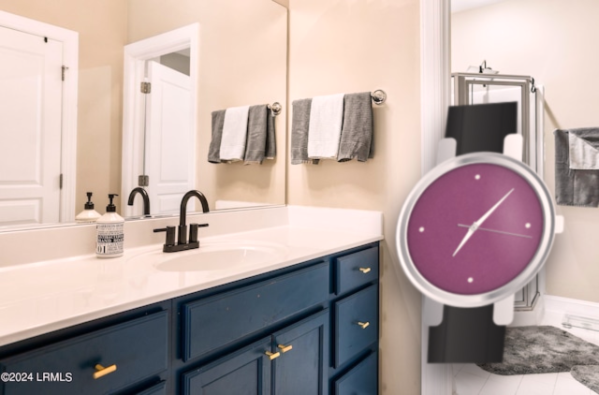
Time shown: 7:07:17
